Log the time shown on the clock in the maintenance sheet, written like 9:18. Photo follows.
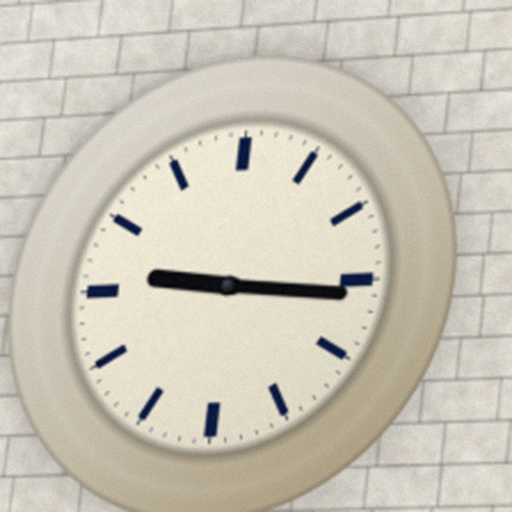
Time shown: 9:16
